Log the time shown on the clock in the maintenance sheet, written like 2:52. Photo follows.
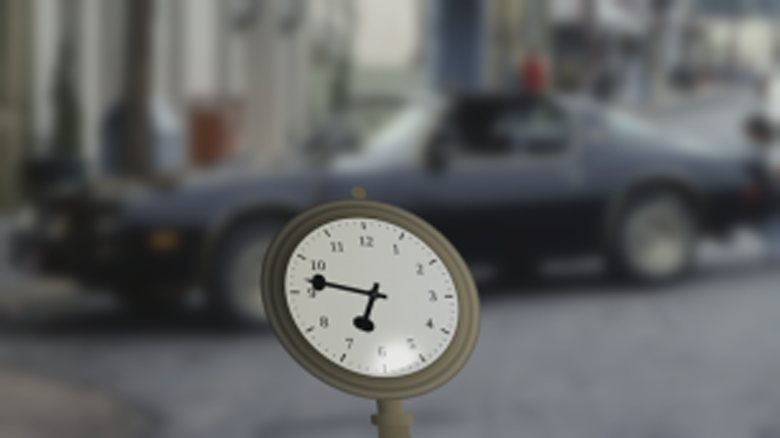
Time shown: 6:47
